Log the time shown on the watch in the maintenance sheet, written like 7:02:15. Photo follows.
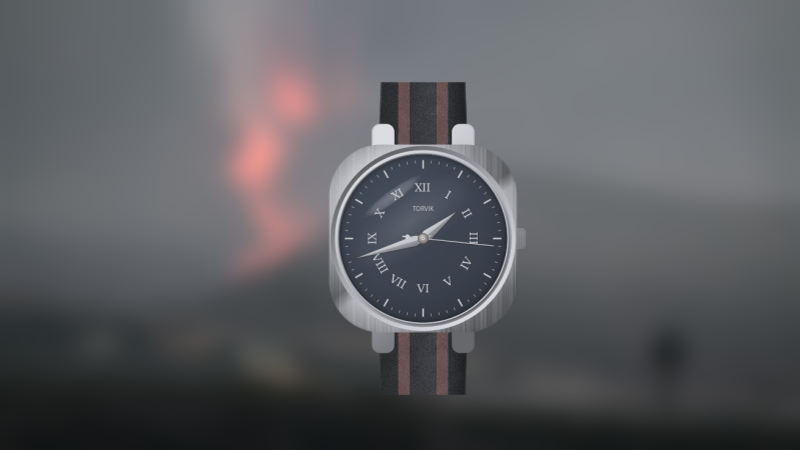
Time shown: 1:42:16
